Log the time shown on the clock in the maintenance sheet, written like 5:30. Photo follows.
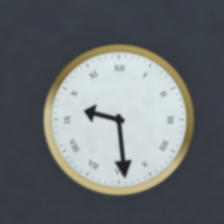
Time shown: 9:29
